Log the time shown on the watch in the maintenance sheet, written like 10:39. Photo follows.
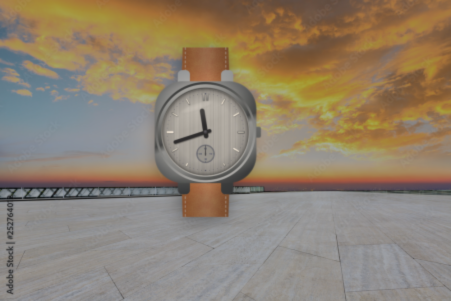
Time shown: 11:42
